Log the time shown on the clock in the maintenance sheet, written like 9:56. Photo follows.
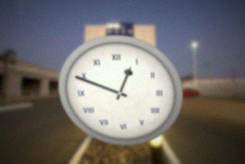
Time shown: 12:49
